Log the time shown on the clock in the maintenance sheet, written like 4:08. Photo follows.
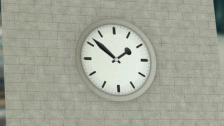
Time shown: 1:52
